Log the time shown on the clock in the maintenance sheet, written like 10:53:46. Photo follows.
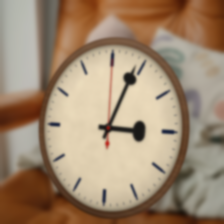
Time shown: 3:04:00
